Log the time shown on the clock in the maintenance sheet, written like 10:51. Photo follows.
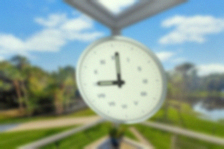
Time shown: 9:01
